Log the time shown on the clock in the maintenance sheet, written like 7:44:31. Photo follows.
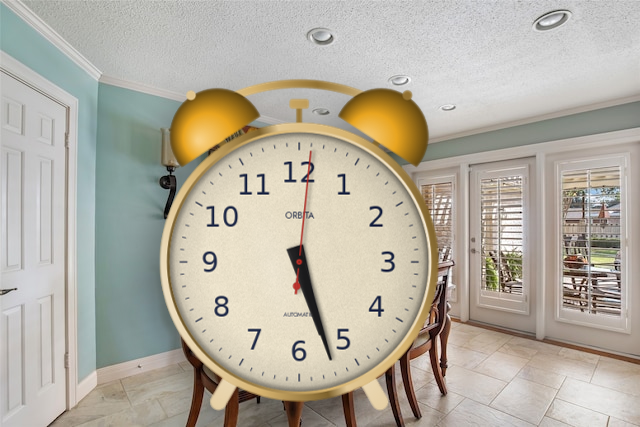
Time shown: 5:27:01
